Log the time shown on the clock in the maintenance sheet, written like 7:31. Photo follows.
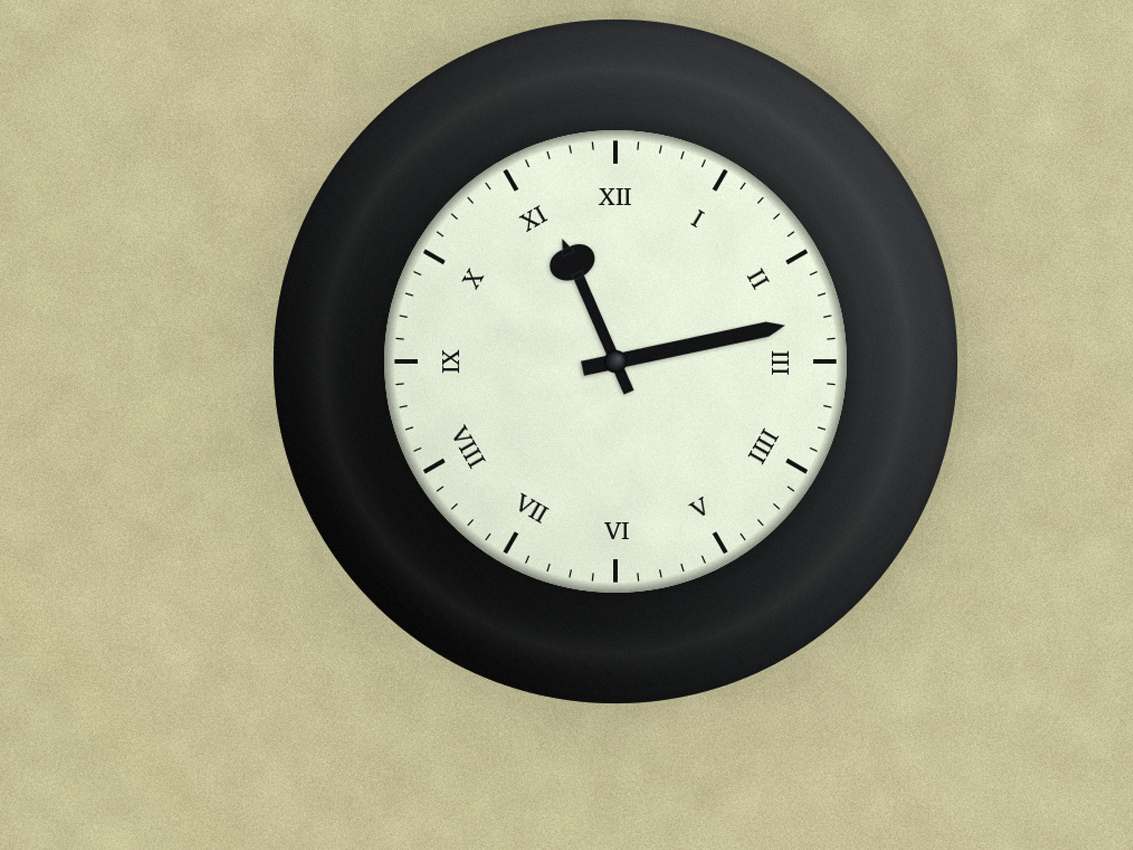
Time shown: 11:13
